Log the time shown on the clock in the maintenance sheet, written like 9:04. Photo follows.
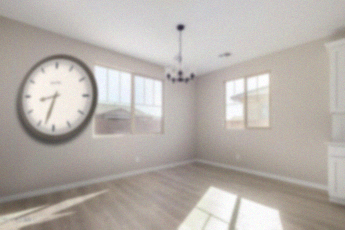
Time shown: 8:33
